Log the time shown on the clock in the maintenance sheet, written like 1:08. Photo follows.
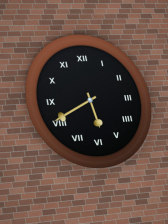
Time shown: 5:41
